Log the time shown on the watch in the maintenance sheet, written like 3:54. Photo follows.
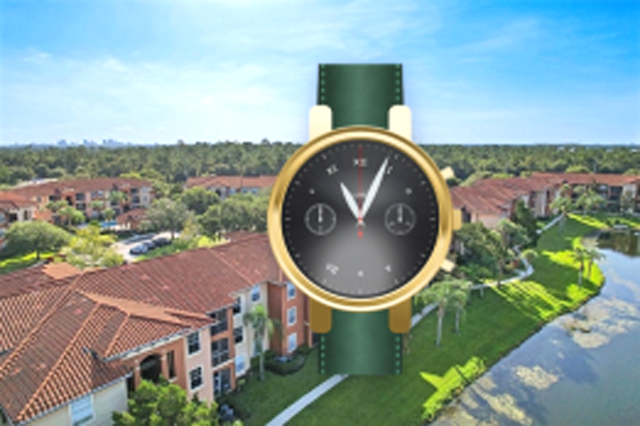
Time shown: 11:04
